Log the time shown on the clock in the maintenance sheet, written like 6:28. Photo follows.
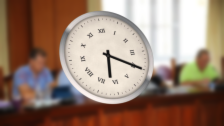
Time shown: 6:20
